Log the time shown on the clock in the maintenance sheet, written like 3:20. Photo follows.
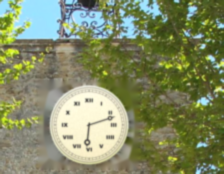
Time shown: 6:12
